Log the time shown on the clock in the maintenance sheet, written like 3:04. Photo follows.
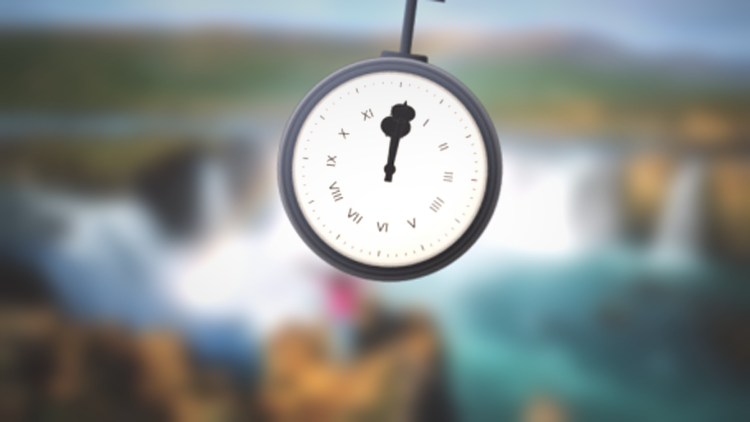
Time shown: 12:01
